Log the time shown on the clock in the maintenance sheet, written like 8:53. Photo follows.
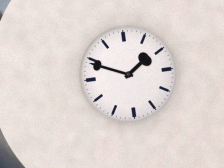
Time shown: 1:49
